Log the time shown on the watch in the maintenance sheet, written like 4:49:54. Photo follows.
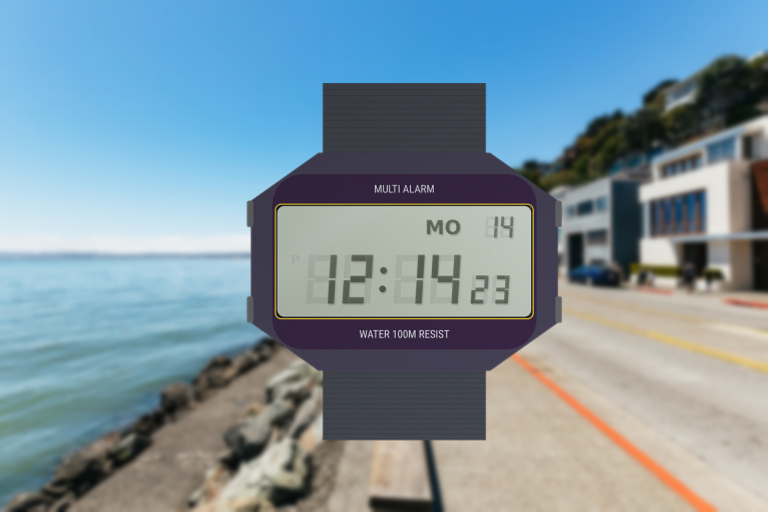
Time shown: 12:14:23
